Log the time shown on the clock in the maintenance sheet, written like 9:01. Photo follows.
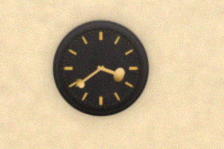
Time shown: 3:39
